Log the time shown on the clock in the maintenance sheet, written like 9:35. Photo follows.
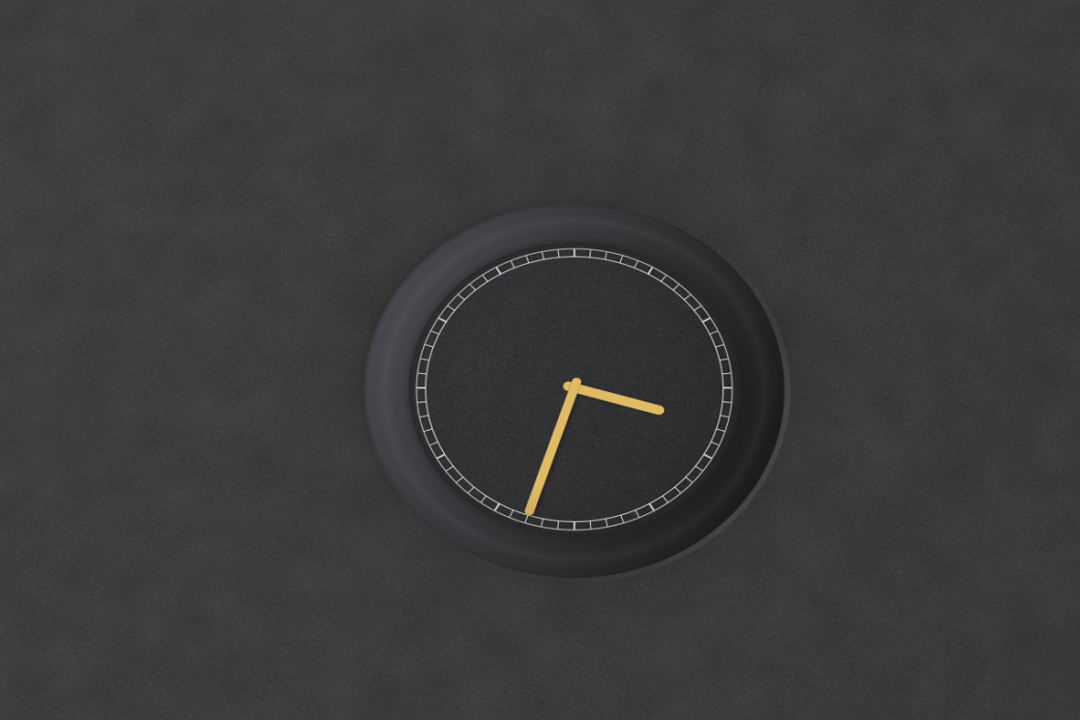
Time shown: 3:33
